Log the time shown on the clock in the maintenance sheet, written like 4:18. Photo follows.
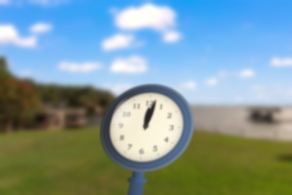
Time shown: 12:02
